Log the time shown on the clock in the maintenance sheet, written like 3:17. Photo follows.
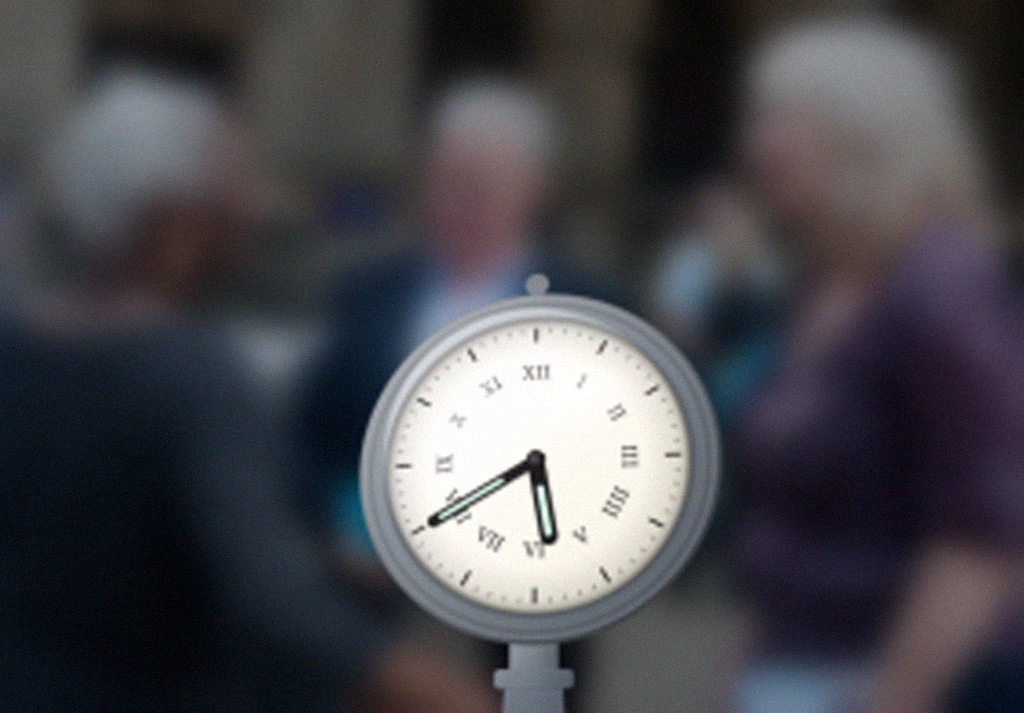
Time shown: 5:40
